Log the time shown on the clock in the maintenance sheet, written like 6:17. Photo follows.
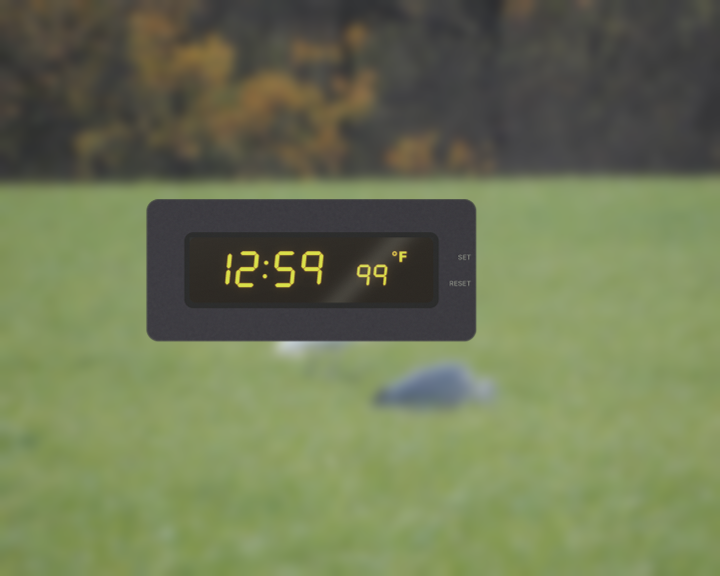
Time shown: 12:59
